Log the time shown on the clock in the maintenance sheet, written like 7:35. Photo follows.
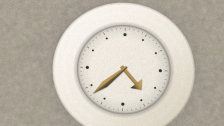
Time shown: 4:38
